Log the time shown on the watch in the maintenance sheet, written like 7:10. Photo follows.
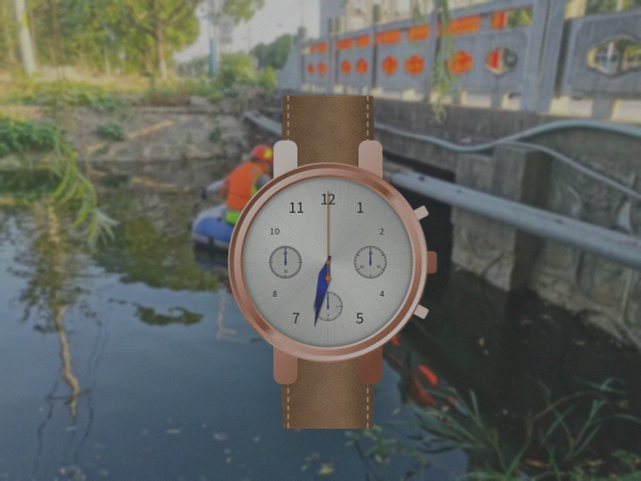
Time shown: 6:32
